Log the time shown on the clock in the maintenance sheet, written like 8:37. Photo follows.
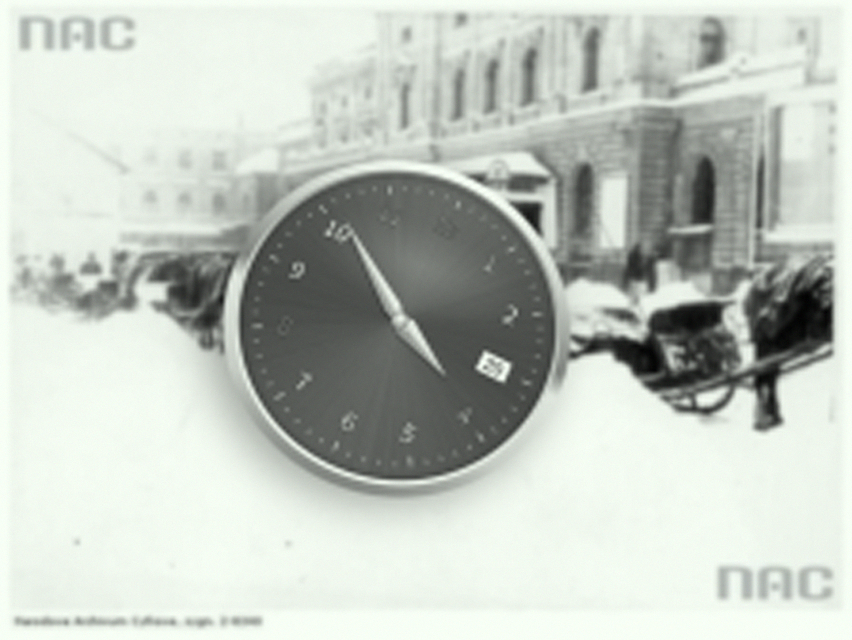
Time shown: 3:51
